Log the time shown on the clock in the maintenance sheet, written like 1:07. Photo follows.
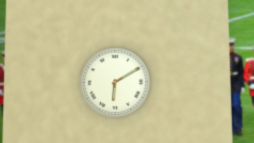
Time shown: 6:10
